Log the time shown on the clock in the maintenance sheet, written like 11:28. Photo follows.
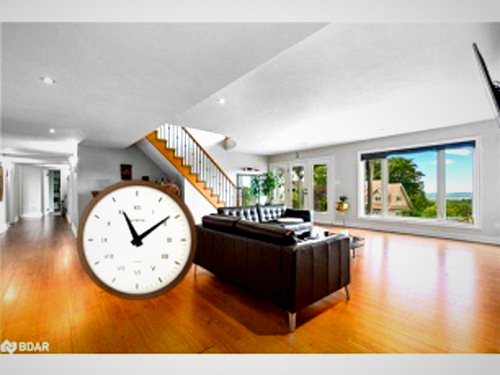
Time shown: 11:09
